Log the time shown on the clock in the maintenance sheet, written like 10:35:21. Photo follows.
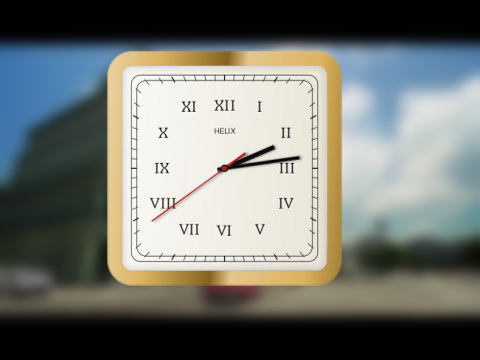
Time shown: 2:13:39
